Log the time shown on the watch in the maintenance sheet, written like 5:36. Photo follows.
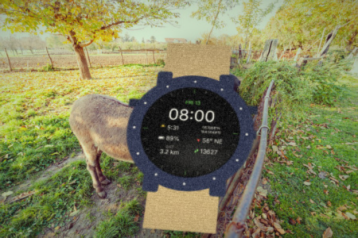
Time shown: 8:00
